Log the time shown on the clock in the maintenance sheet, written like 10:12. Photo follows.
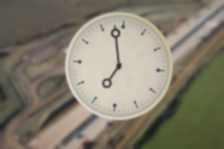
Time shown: 6:58
